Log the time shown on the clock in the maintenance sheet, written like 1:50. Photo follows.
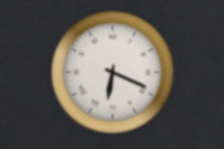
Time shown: 6:19
